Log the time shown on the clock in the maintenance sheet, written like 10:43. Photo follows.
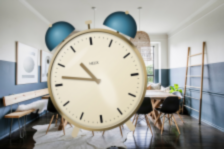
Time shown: 10:47
